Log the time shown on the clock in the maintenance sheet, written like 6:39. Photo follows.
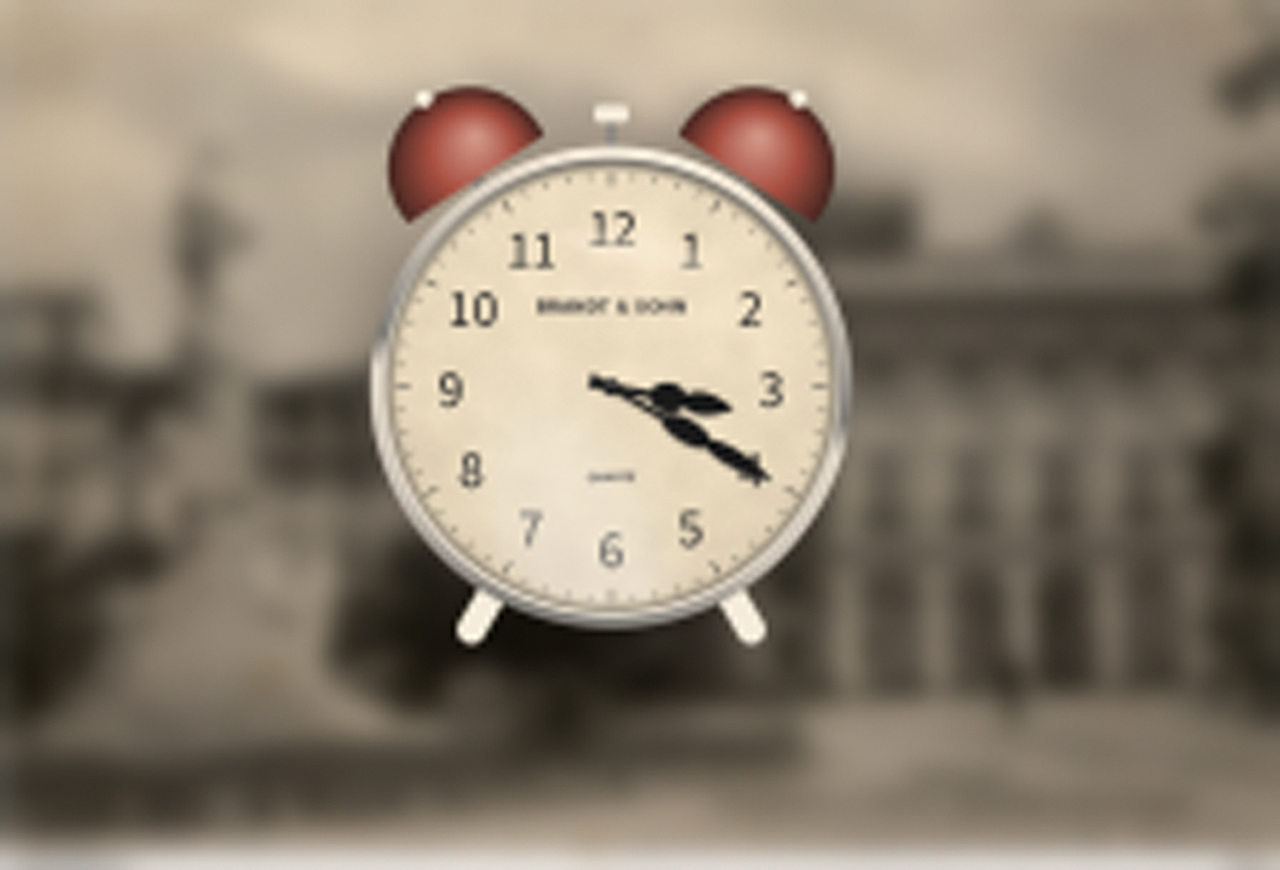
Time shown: 3:20
